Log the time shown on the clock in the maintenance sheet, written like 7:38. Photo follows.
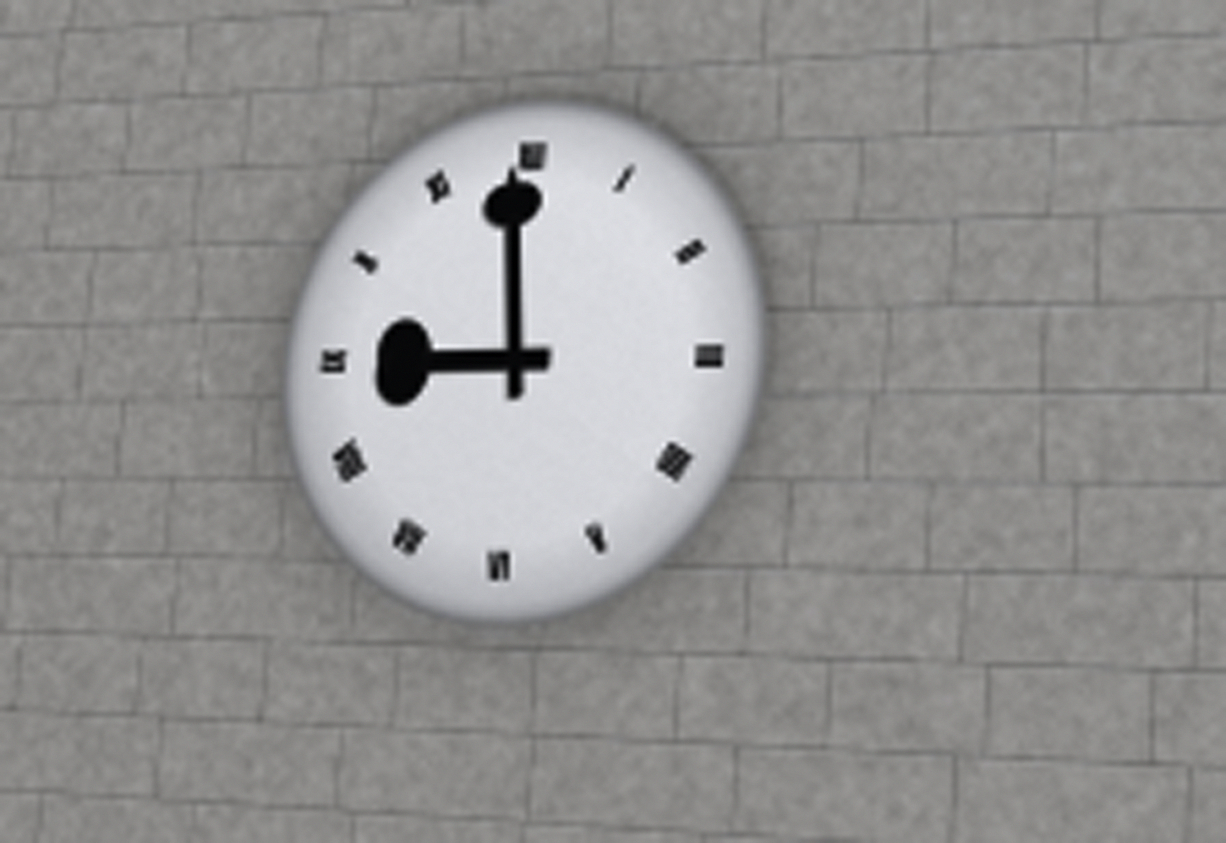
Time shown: 8:59
